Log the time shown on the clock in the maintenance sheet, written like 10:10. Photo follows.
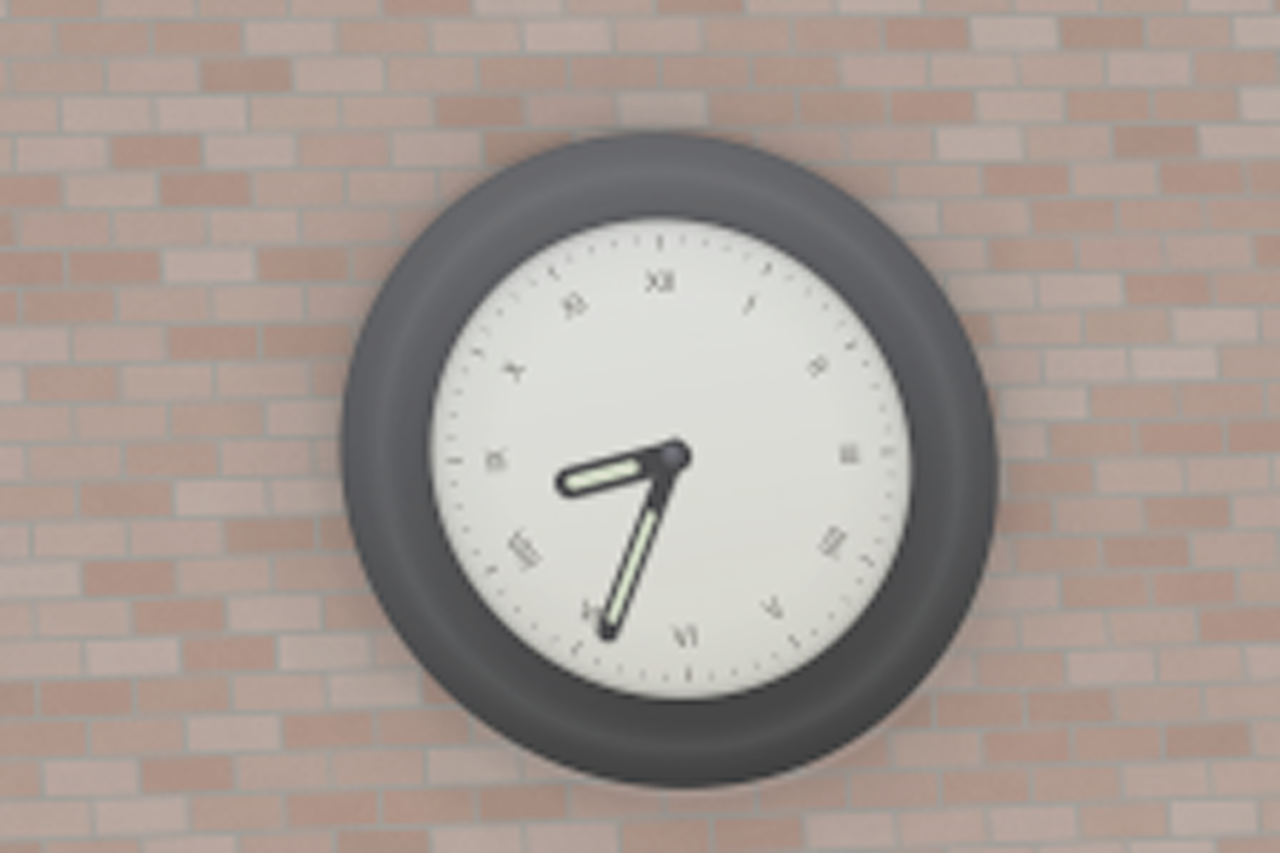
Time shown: 8:34
